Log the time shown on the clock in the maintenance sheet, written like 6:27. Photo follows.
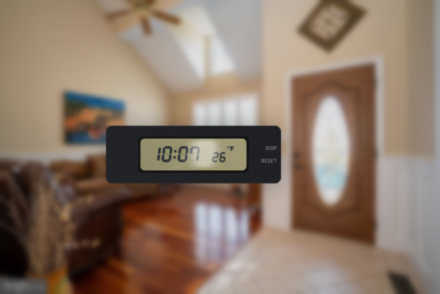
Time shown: 10:07
